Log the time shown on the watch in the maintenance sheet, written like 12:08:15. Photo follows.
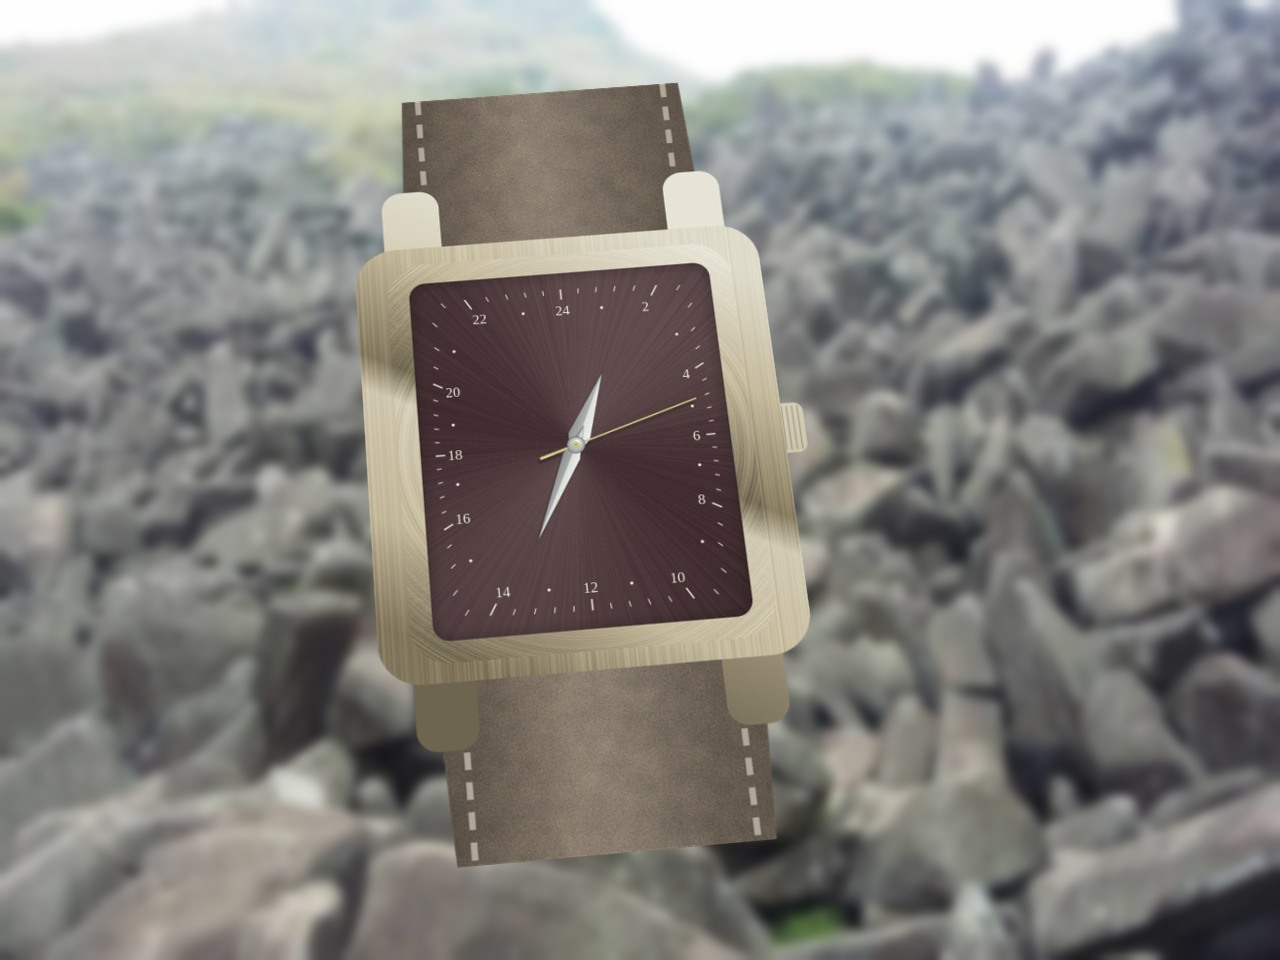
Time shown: 1:34:12
